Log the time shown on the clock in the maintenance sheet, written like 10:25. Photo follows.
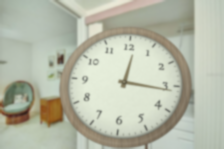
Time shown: 12:16
